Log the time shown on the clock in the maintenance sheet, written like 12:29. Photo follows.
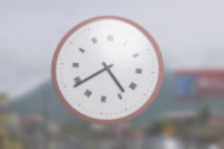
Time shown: 4:39
